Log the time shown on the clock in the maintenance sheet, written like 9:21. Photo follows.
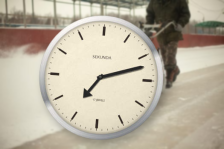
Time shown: 7:12
